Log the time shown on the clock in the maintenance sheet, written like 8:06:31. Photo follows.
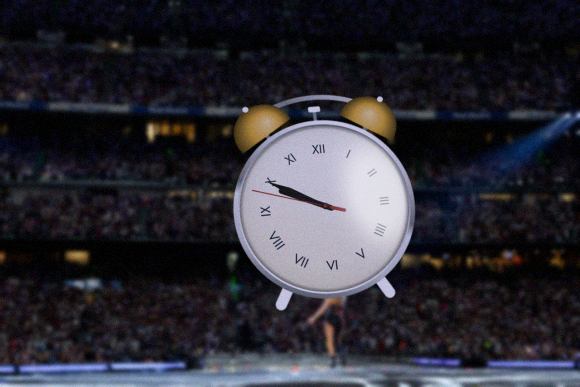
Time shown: 9:49:48
